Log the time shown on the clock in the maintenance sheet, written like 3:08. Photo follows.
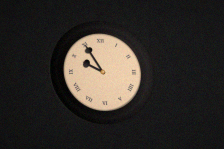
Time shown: 9:55
